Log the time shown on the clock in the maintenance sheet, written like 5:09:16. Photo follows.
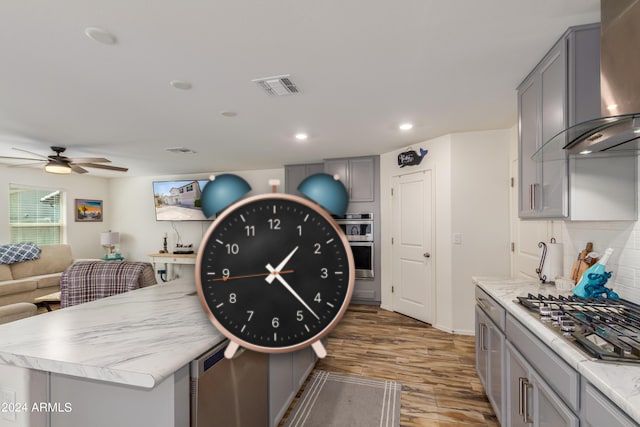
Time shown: 1:22:44
